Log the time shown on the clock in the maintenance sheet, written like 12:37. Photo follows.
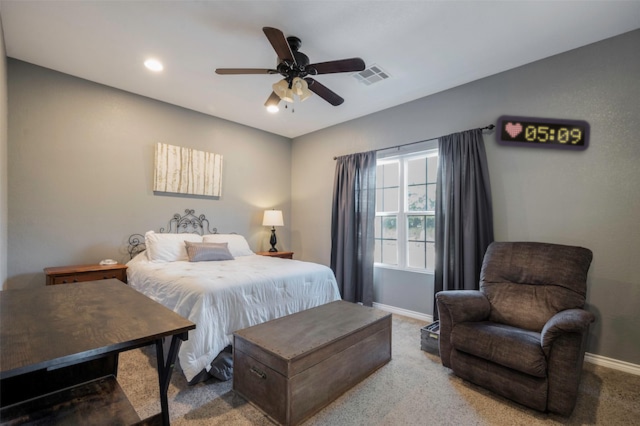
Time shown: 5:09
